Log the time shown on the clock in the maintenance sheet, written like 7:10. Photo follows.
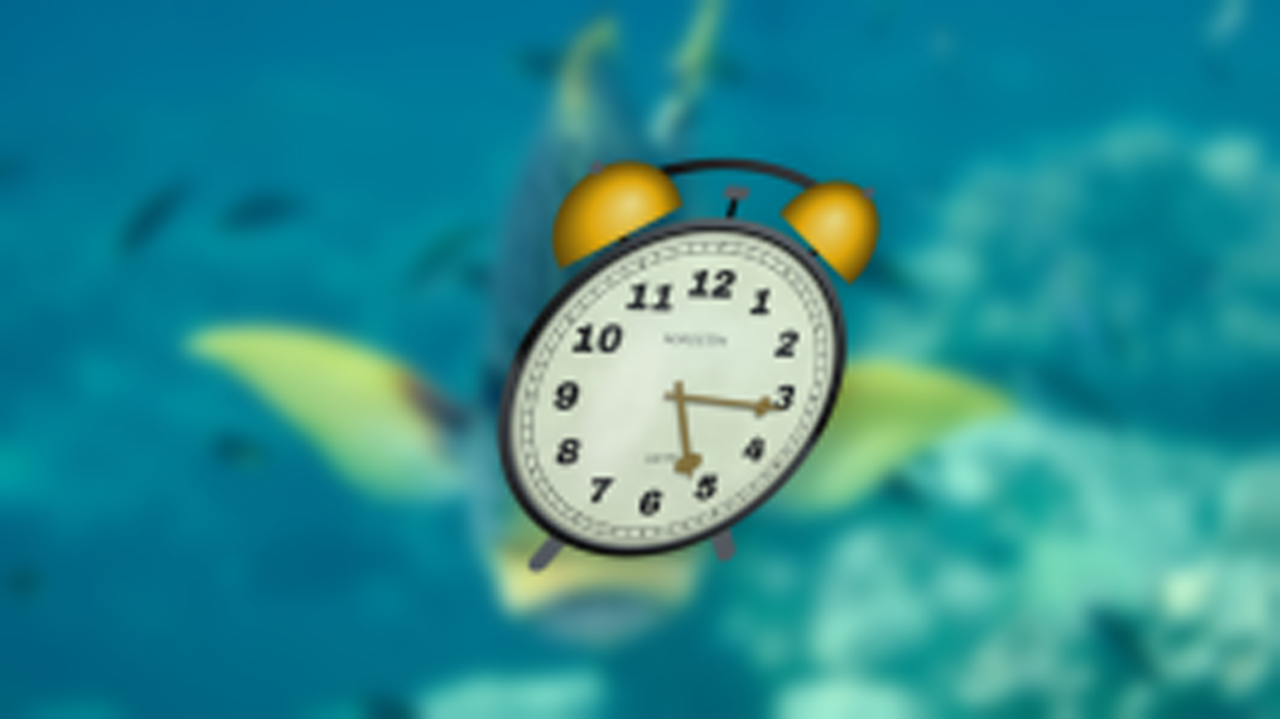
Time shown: 5:16
